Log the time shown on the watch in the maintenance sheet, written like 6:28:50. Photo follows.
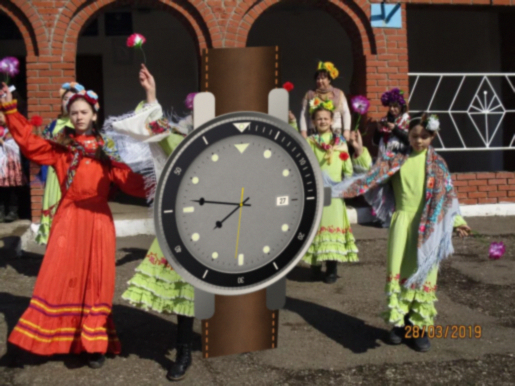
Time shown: 7:46:31
